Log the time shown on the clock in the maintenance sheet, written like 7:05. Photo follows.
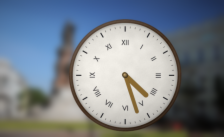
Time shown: 4:27
